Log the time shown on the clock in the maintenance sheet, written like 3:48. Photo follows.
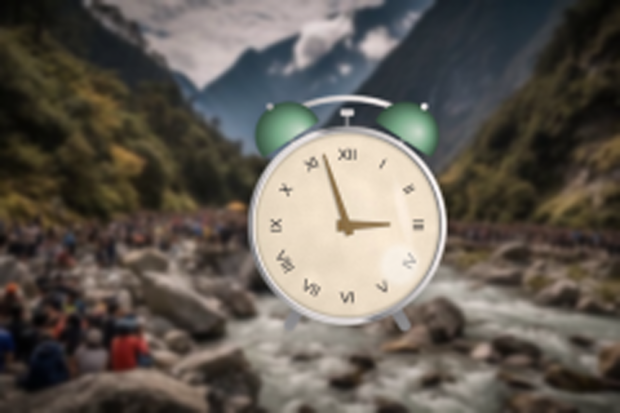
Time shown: 2:57
